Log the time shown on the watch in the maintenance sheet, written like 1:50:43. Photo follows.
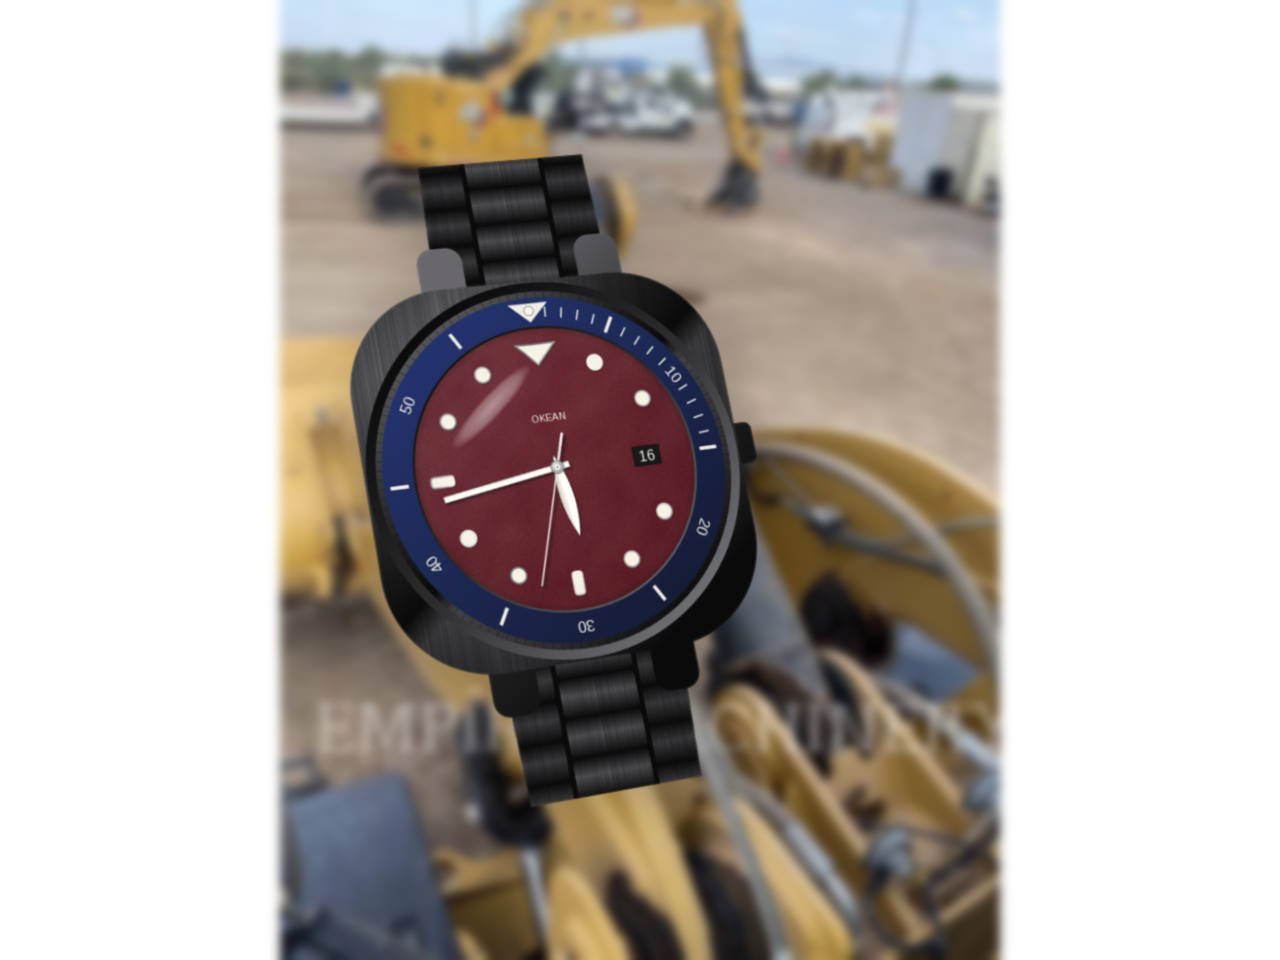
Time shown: 5:43:33
